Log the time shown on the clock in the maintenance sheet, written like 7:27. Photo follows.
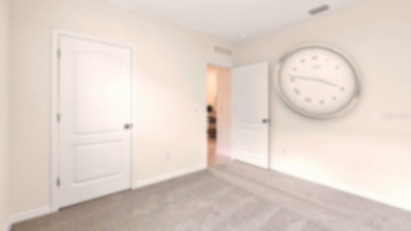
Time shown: 3:47
